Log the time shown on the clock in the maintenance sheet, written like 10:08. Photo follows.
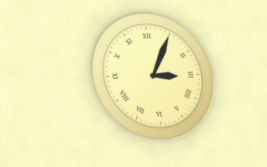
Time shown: 3:05
